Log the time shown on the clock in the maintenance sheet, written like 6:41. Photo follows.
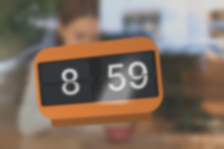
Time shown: 8:59
